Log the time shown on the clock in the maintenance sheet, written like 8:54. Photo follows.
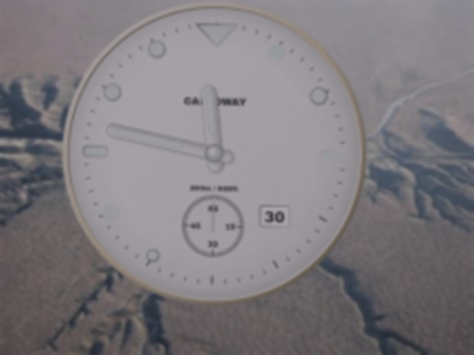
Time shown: 11:47
